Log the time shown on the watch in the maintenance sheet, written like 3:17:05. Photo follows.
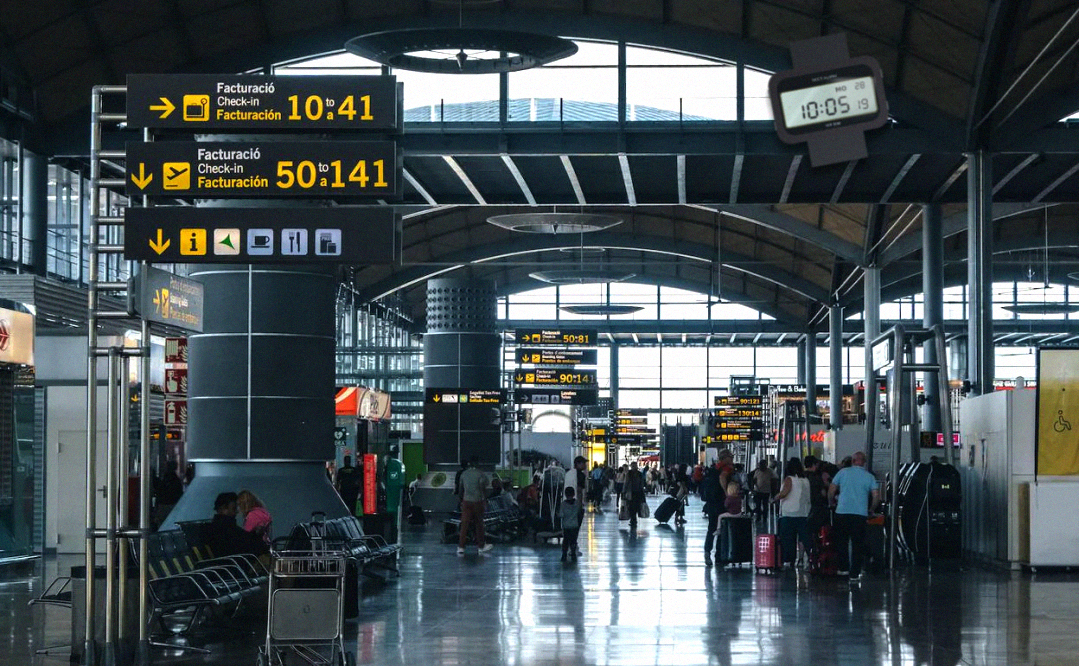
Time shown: 10:05:19
